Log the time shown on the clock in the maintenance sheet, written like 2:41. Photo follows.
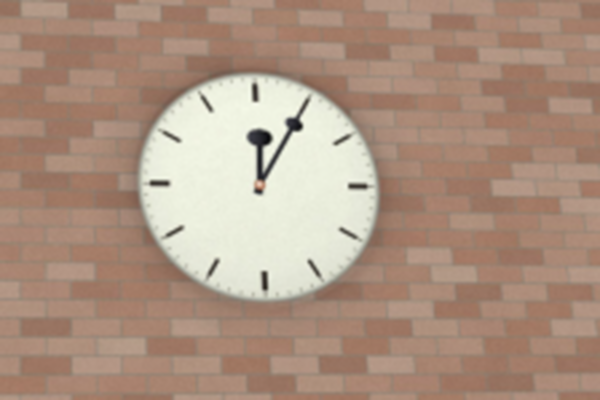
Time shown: 12:05
